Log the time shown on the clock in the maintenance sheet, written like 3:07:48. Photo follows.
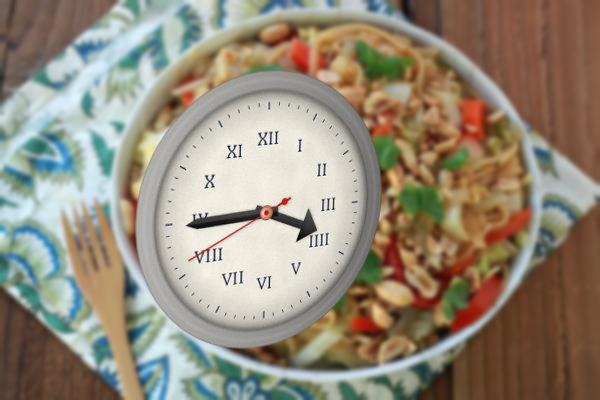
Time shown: 3:44:41
